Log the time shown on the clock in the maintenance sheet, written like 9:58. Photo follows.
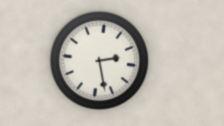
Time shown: 2:27
